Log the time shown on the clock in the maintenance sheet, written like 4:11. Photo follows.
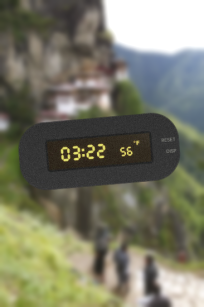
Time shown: 3:22
